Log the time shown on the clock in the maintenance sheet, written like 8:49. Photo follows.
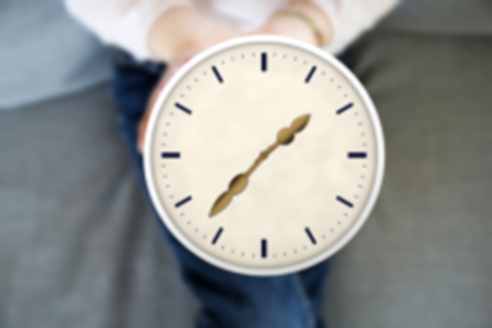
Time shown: 1:37
